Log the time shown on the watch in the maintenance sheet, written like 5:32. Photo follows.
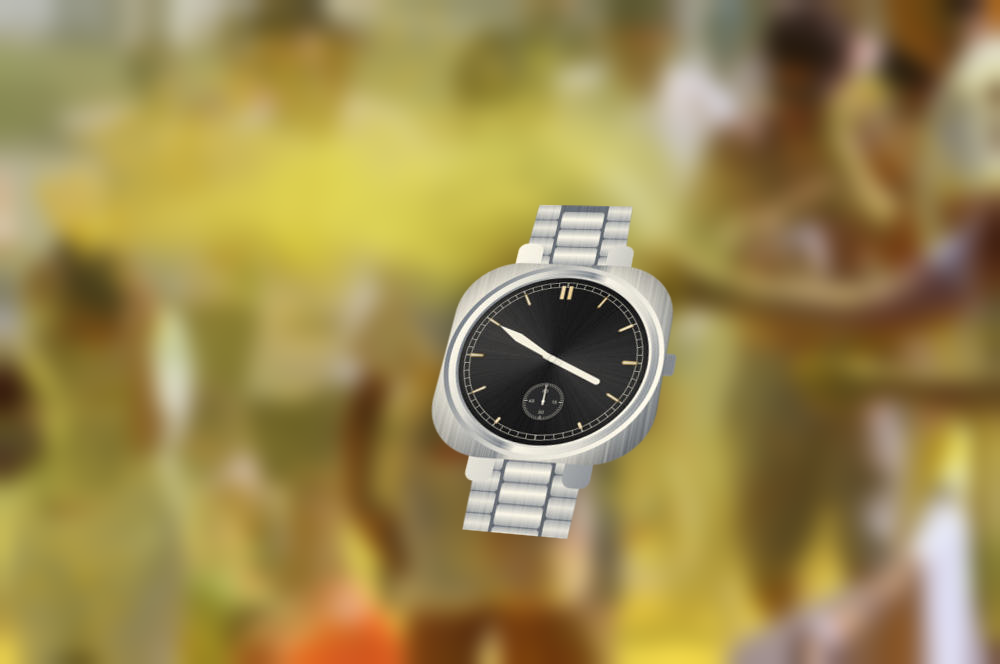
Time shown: 3:50
